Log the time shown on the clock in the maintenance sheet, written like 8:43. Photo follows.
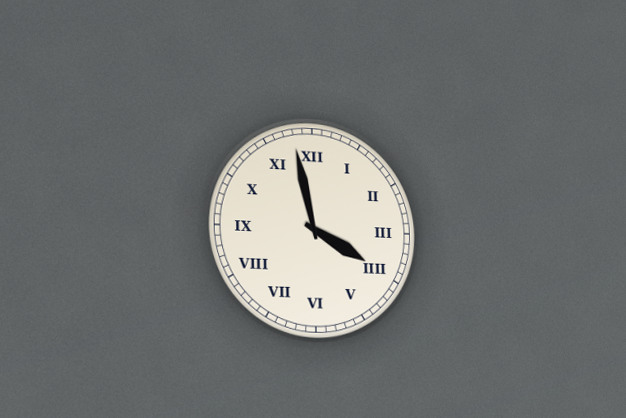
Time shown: 3:58
